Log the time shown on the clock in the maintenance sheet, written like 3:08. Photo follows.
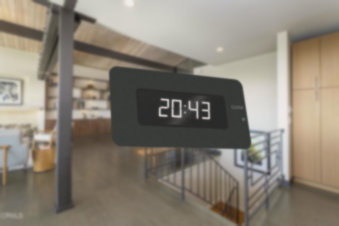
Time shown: 20:43
